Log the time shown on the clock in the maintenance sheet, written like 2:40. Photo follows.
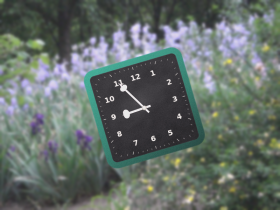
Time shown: 8:55
